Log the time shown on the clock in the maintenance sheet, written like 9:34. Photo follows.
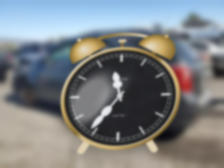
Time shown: 11:36
